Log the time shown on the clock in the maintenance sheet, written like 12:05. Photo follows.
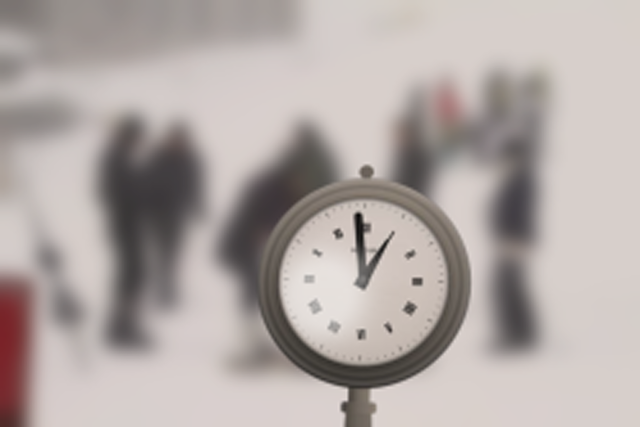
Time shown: 12:59
